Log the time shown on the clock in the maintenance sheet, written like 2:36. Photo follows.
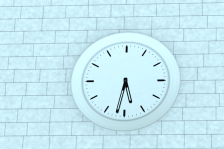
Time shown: 5:32
